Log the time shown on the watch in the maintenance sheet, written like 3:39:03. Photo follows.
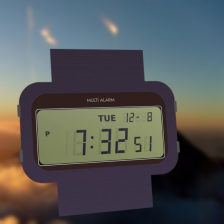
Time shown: 7:32:51
